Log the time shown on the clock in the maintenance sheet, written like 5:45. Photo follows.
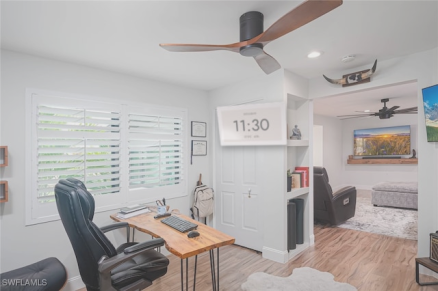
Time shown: 11:30
